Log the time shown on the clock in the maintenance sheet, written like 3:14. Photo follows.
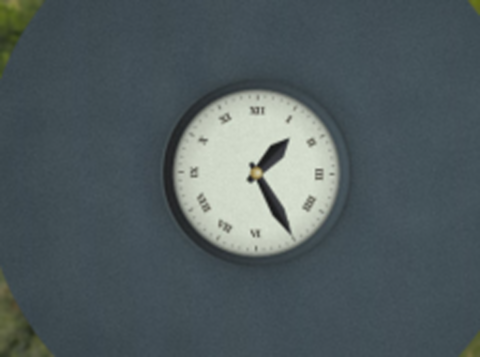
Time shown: 1:25
